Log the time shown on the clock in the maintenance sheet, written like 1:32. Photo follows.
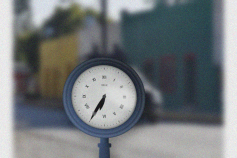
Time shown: 6:35
